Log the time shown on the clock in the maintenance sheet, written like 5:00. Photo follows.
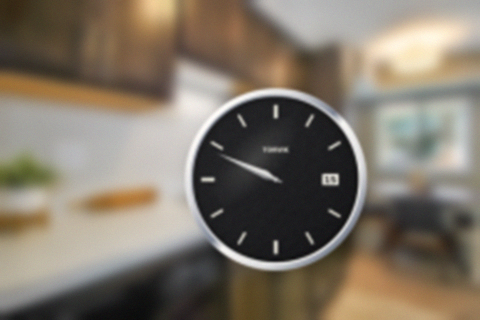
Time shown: 9:49
